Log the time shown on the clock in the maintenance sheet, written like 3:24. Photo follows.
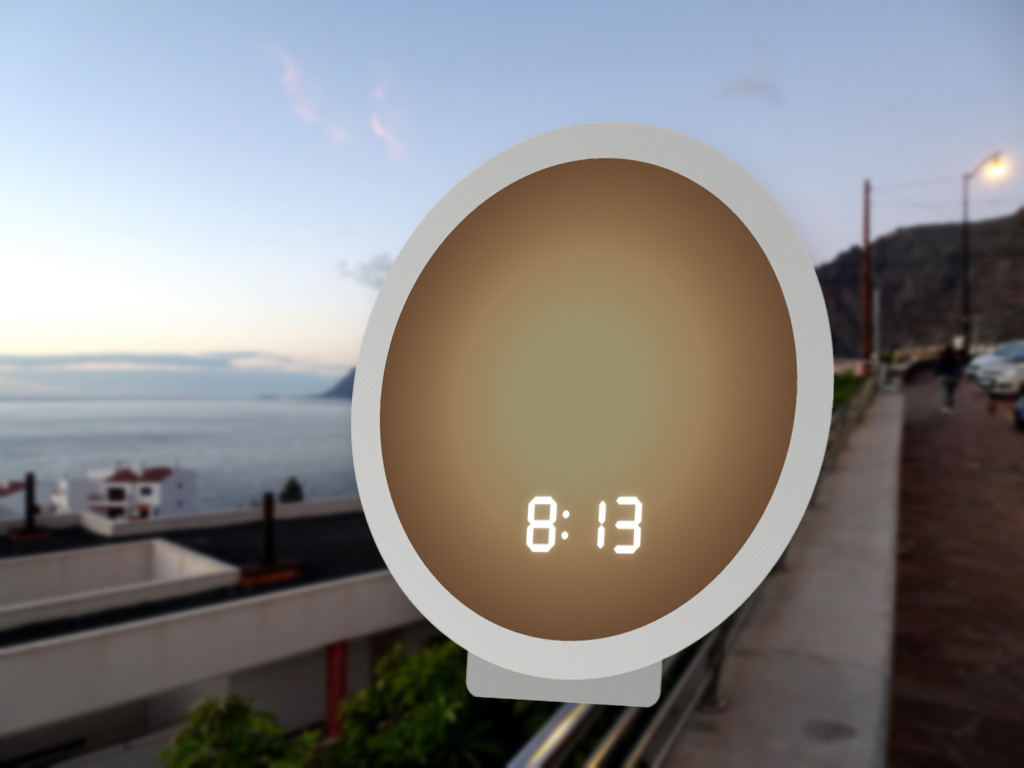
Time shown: 8:13
